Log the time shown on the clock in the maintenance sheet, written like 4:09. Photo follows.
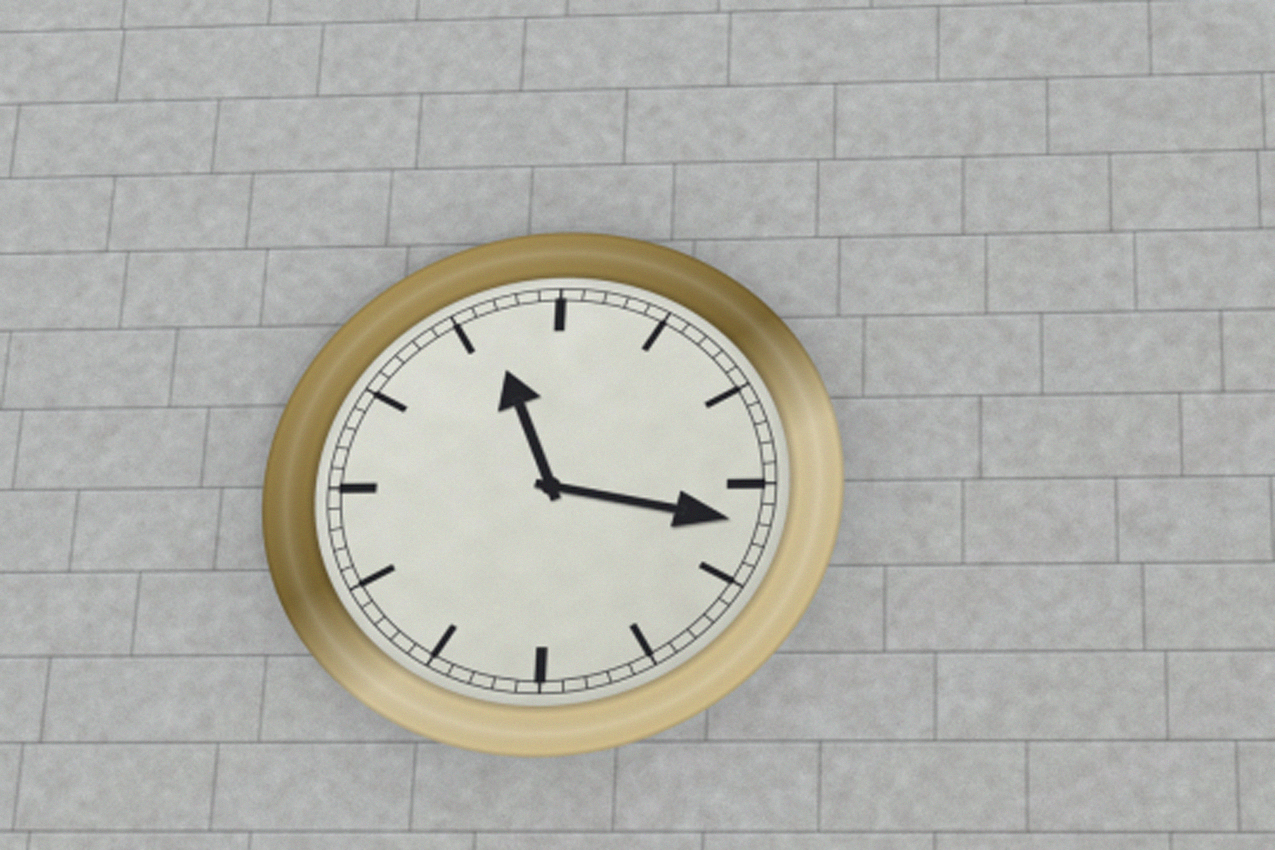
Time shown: 11:17
